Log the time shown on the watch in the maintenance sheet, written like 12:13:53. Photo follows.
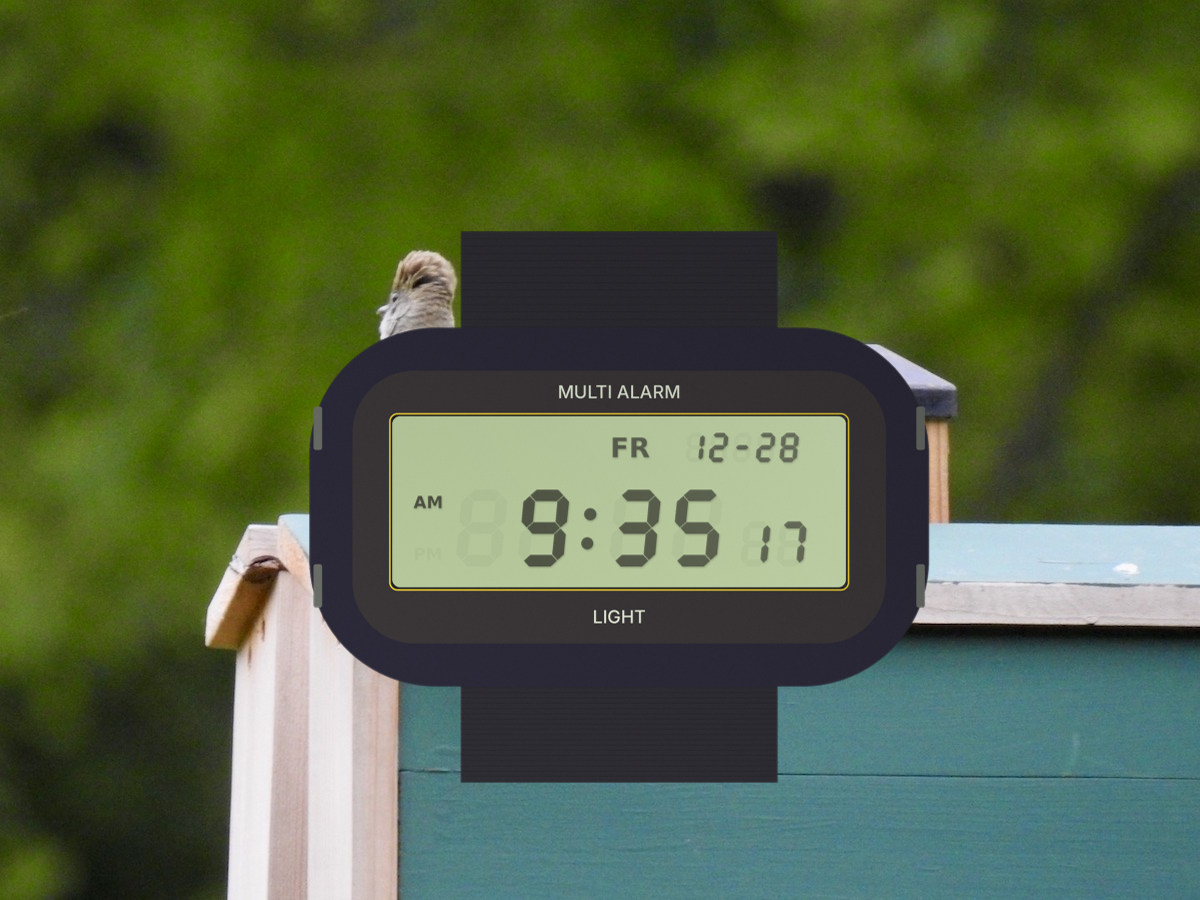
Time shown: 9:35:17
